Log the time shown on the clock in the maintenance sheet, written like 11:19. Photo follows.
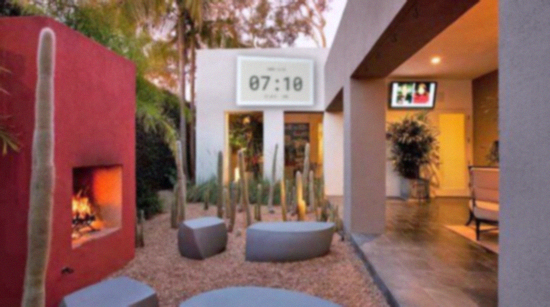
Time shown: 7:10
